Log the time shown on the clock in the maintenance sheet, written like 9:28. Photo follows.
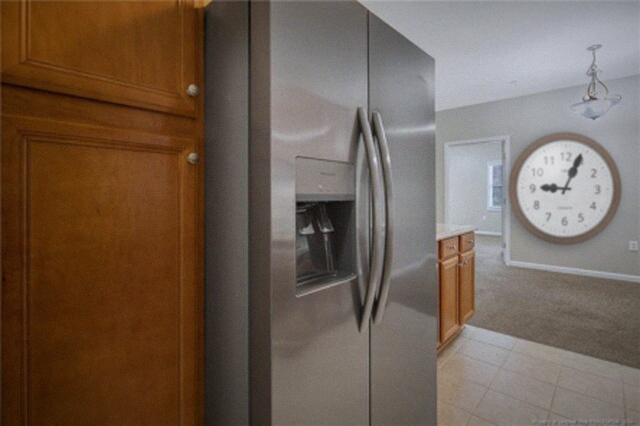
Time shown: 9:04
